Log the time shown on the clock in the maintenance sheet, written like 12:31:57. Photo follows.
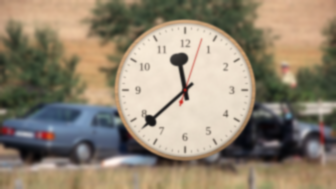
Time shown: 11:38:03
